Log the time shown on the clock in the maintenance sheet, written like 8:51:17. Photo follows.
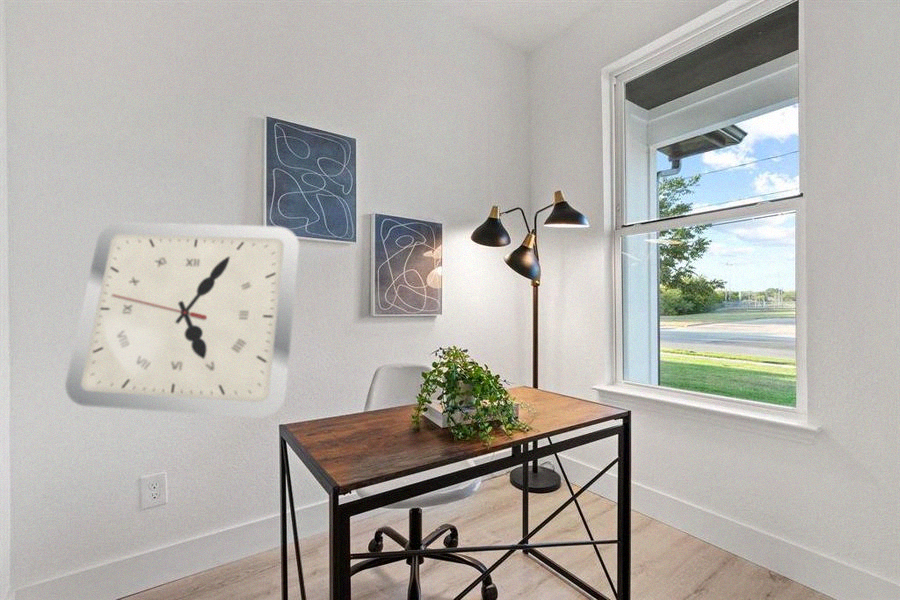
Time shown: 5:04:47
